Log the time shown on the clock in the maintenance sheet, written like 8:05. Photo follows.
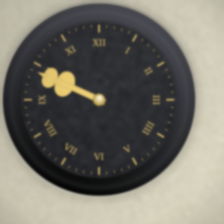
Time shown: 9:49
